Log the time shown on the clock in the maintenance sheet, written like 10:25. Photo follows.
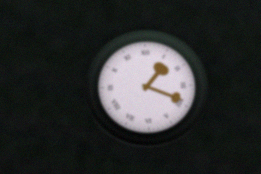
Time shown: 1:19
